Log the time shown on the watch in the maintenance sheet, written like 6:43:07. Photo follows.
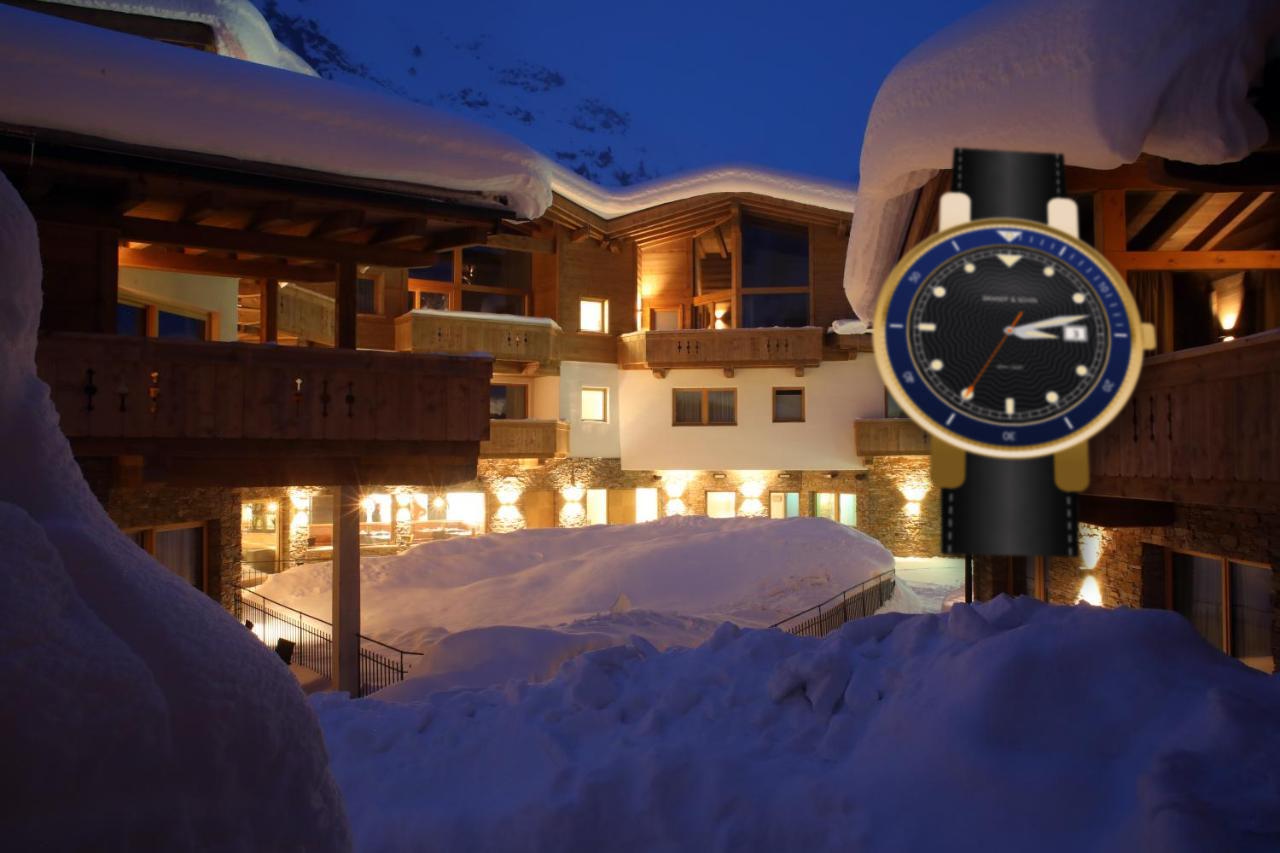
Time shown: 3:12:35
